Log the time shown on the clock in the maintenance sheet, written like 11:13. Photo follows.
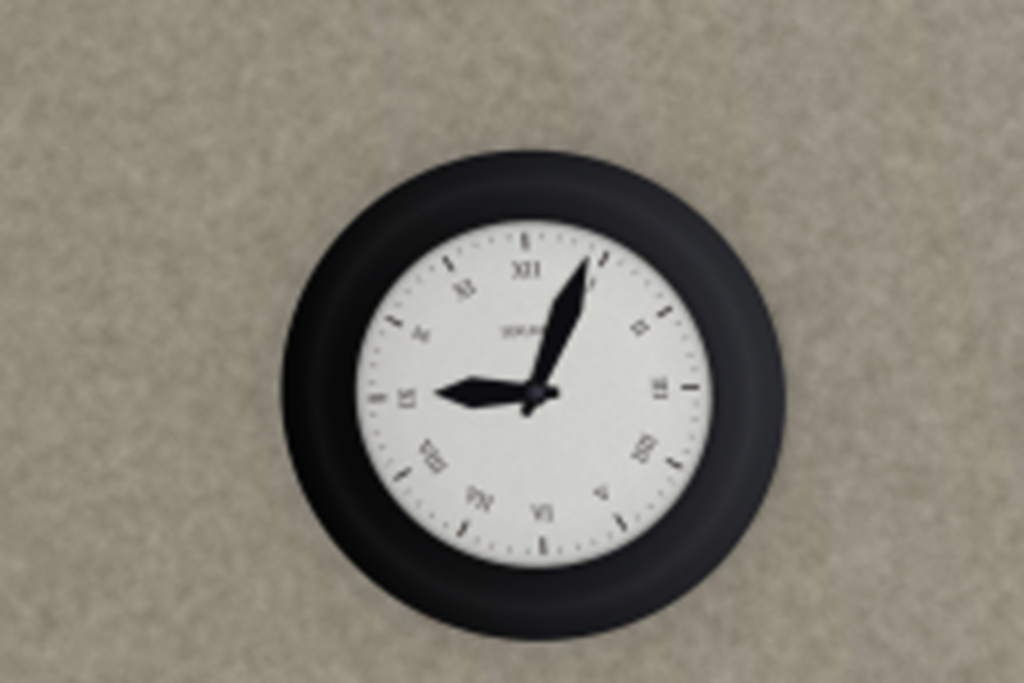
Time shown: 9:04
